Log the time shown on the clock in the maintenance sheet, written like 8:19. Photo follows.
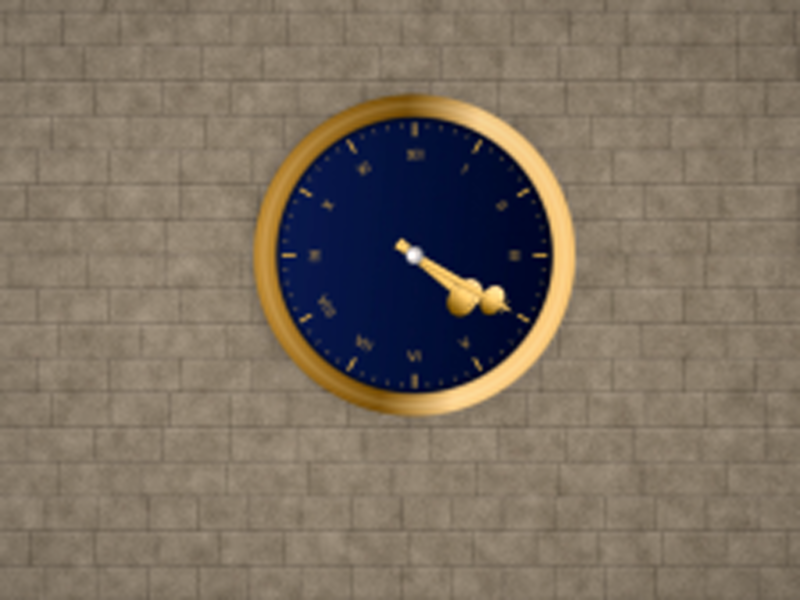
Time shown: 4:20
